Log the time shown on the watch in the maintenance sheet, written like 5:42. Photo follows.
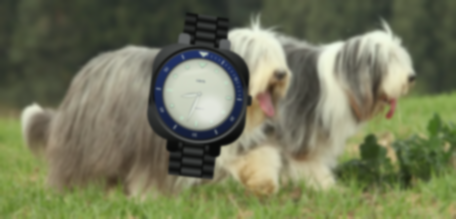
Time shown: 8:33
